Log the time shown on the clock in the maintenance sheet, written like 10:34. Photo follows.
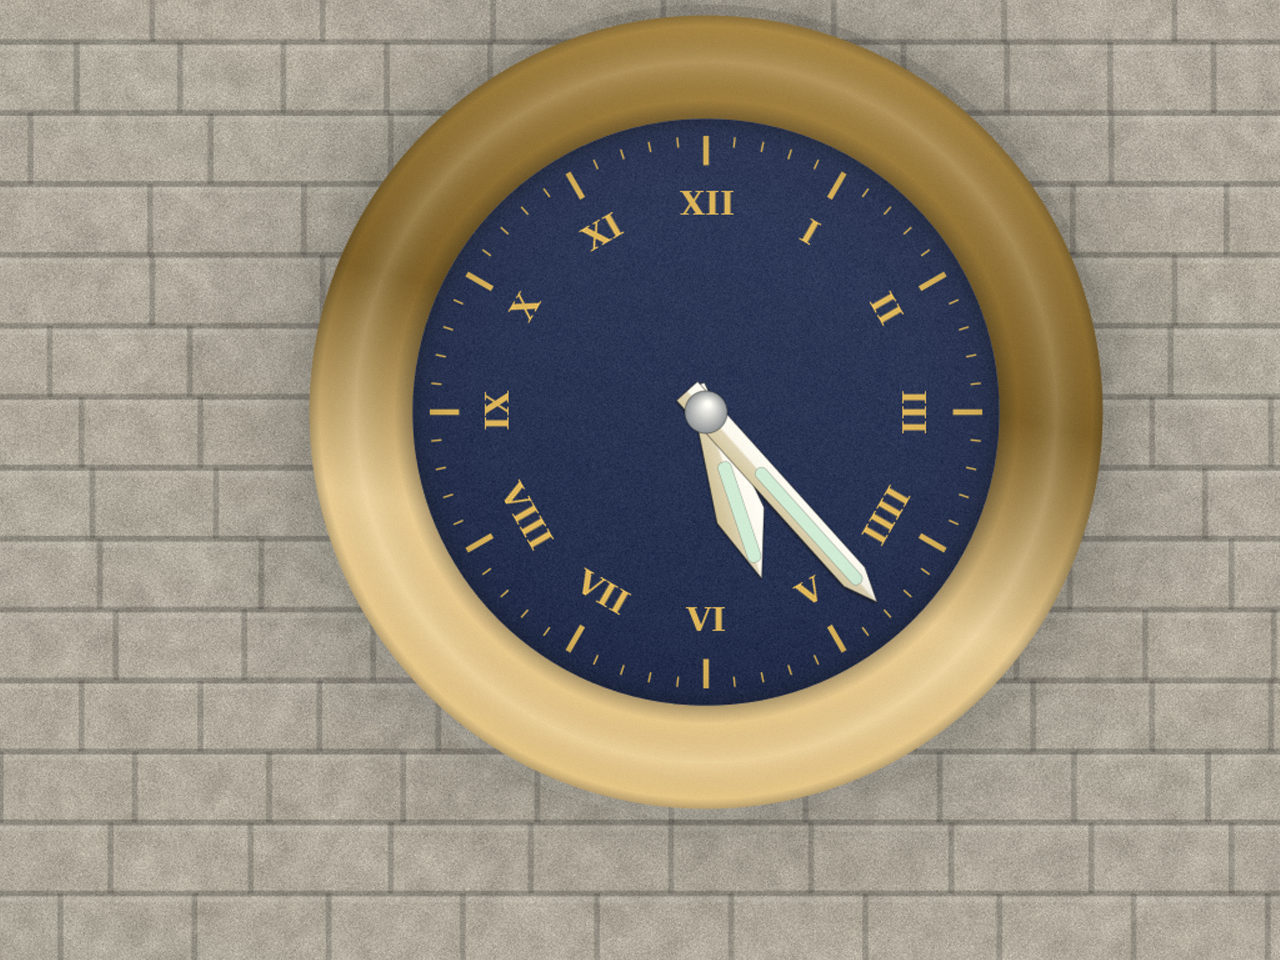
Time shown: 5:23
